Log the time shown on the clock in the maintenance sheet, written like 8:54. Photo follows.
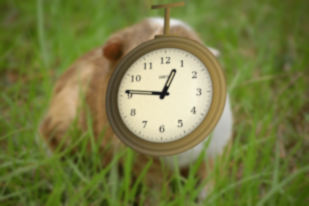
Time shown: 12:46
